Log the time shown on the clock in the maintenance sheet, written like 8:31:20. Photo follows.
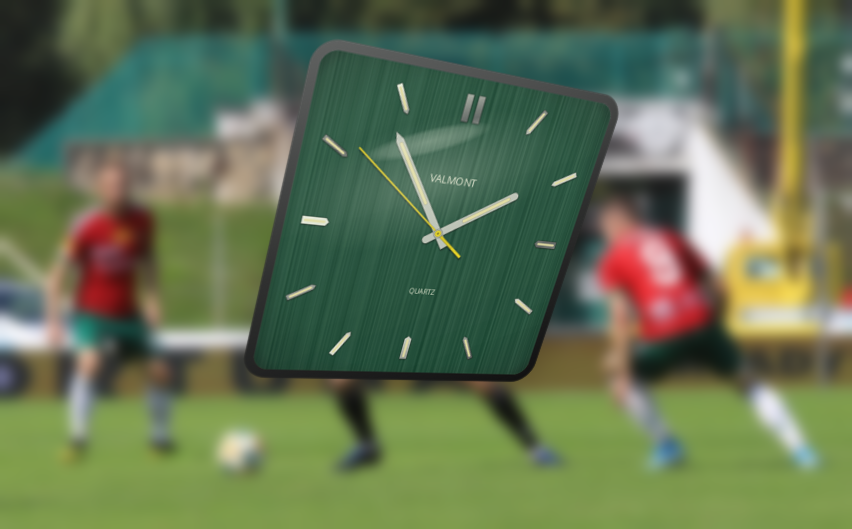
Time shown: 1:53:51
